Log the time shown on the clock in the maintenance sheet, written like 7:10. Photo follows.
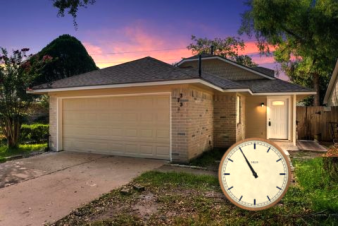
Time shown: 10:55
